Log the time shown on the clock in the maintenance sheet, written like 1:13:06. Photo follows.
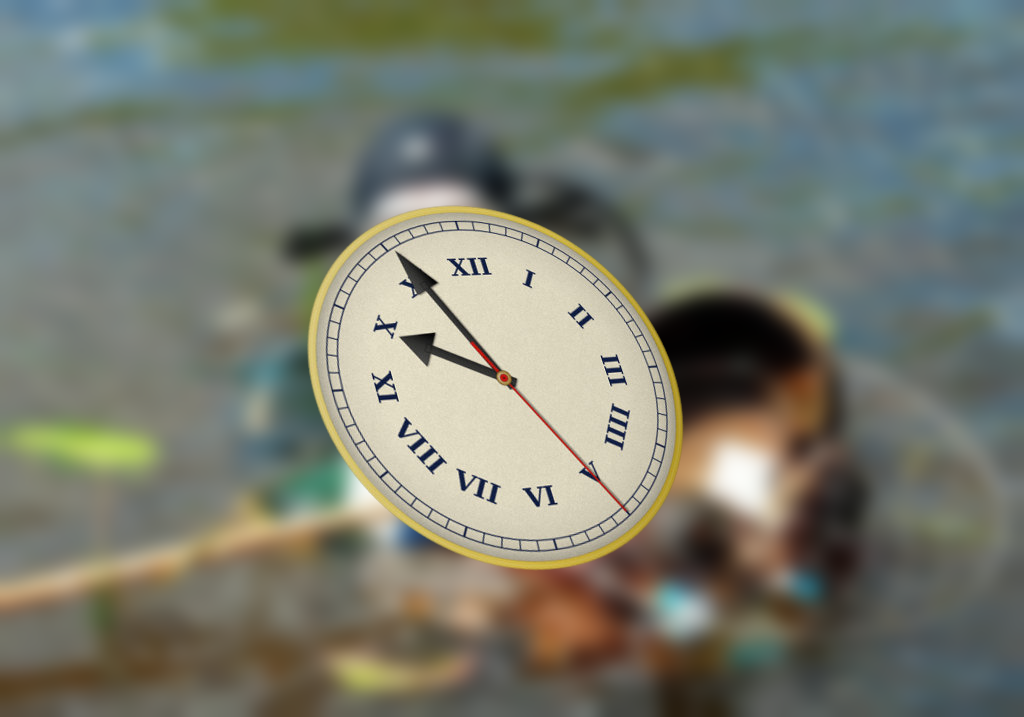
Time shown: 9:55:25
